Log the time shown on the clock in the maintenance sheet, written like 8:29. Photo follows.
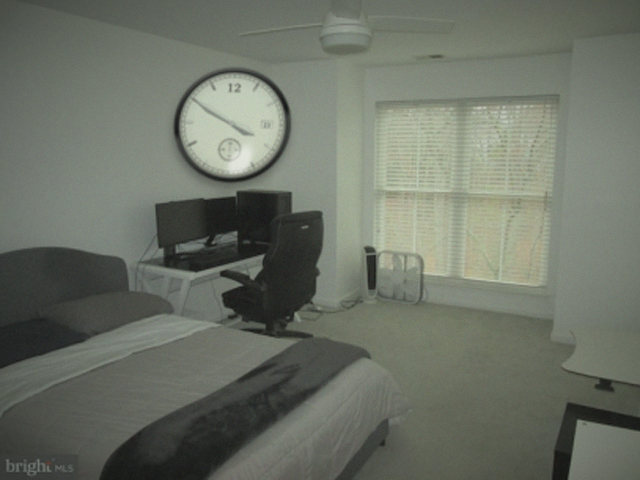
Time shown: 3:50
